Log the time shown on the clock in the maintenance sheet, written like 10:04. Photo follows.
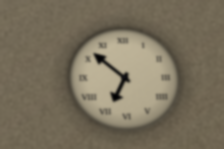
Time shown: 6:52
